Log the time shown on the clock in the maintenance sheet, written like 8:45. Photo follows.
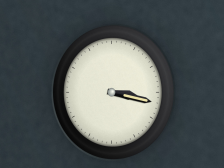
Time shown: 3:17
